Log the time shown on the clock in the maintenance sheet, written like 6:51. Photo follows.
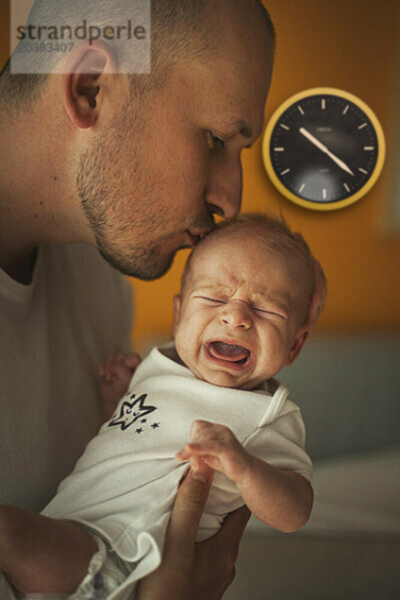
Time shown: 10:22
